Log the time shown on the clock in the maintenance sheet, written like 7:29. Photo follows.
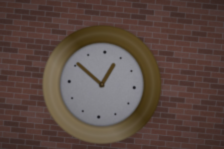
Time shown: 12:51
